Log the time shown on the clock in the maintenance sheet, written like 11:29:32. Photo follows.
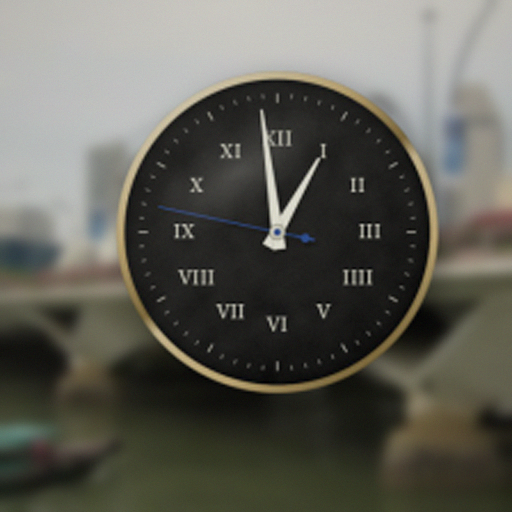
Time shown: 12:58:47
